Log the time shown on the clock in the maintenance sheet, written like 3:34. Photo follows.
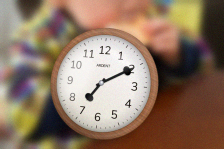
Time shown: 7:10
